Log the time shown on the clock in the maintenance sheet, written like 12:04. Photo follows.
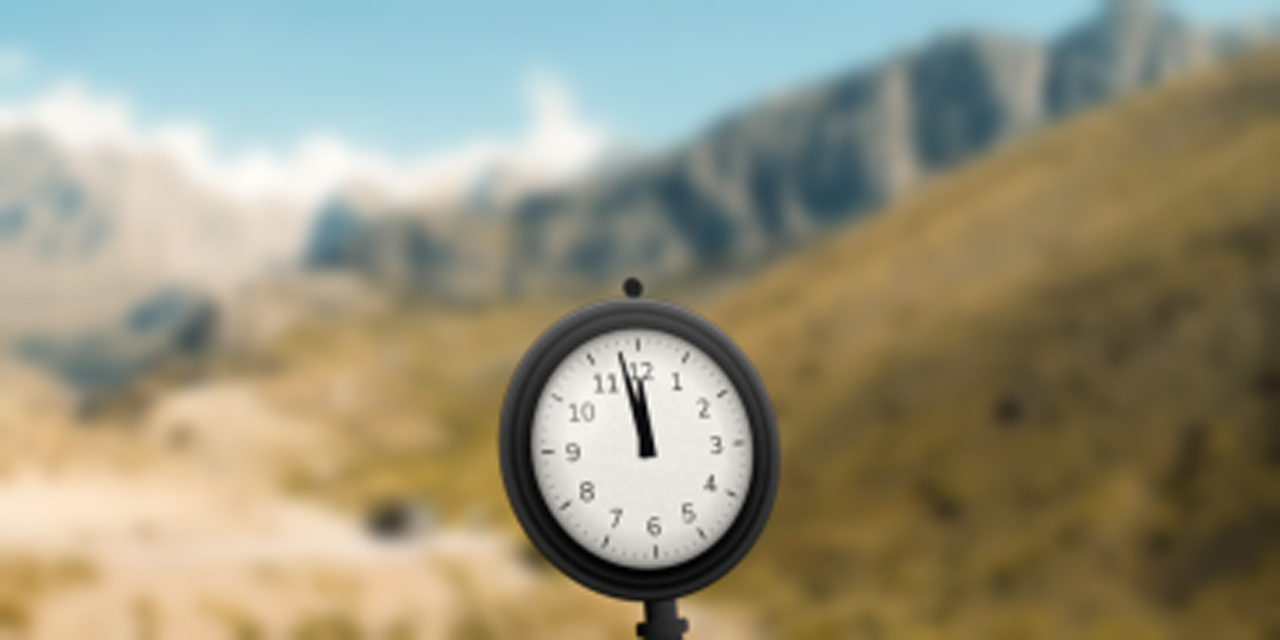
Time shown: 11:58
